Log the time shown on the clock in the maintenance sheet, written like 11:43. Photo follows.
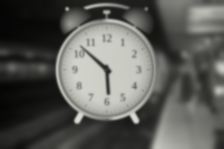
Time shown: 5:52
